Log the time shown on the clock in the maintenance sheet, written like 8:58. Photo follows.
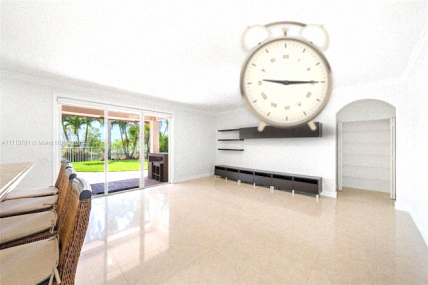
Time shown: 9:15
